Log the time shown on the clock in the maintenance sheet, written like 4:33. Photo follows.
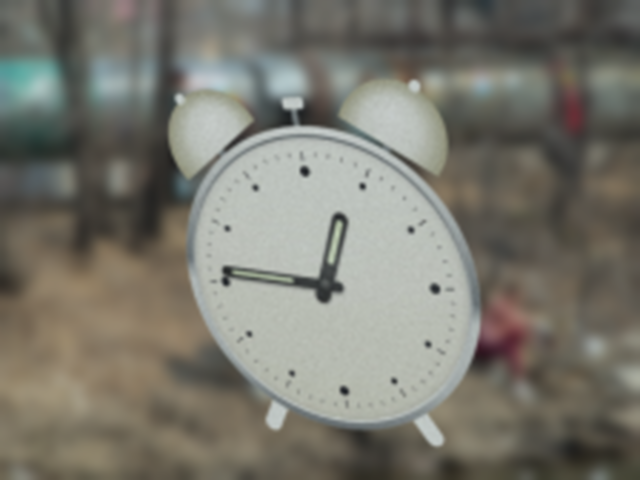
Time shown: 12:46
